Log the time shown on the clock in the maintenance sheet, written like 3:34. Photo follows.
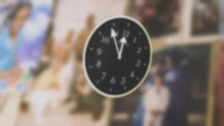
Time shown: 11:54
